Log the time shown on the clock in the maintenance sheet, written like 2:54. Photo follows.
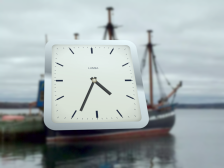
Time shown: 4:34
